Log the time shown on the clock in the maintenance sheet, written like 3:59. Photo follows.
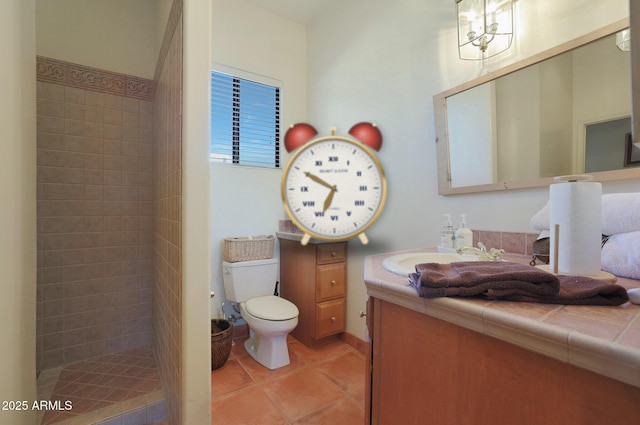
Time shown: 6:50
